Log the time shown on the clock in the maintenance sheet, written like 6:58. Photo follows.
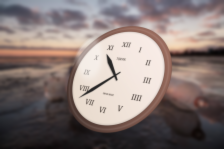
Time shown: 10:38
